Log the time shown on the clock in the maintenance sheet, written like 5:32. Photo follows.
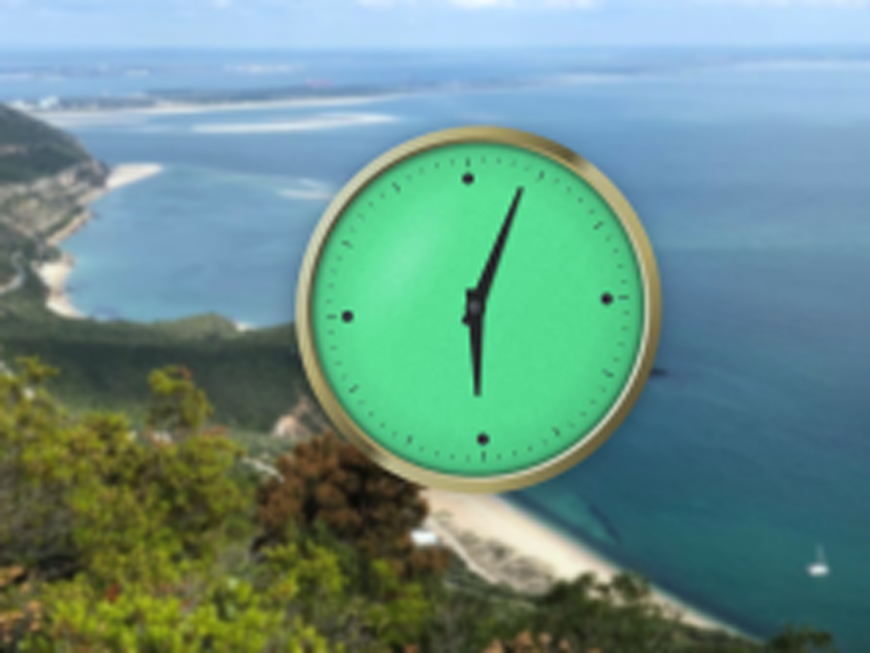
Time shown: 6:04
